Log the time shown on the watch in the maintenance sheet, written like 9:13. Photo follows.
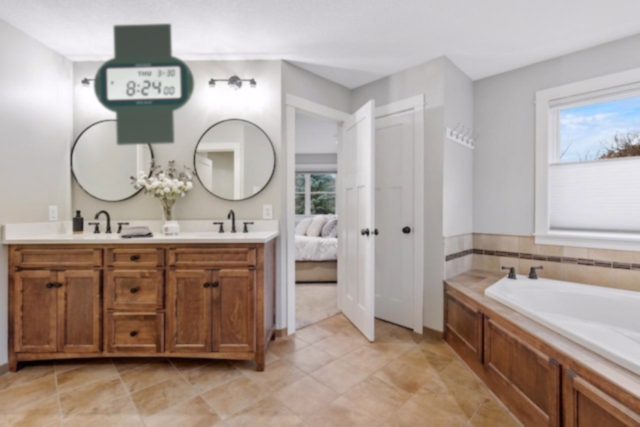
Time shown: 8:24
